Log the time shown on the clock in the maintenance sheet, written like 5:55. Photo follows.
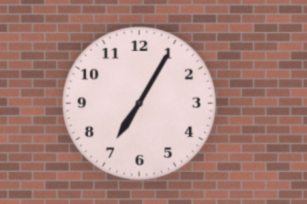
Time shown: 7:05
